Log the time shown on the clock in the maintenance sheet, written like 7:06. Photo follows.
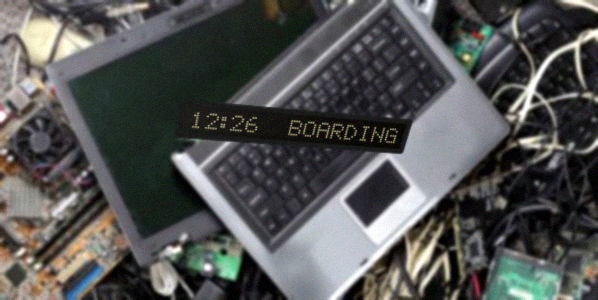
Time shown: 12:26
